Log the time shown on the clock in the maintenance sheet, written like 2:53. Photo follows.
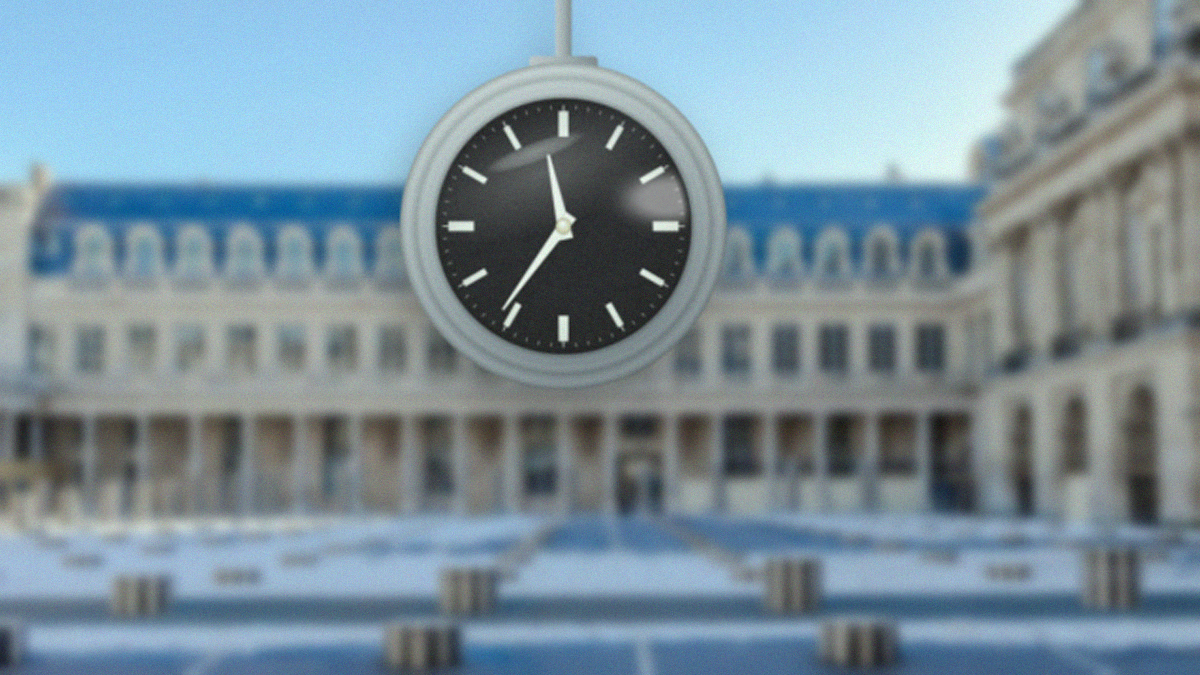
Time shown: 11:36
